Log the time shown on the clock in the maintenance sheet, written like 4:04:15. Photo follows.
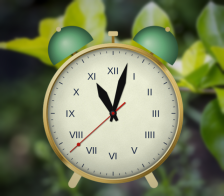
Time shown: 11:02:38
